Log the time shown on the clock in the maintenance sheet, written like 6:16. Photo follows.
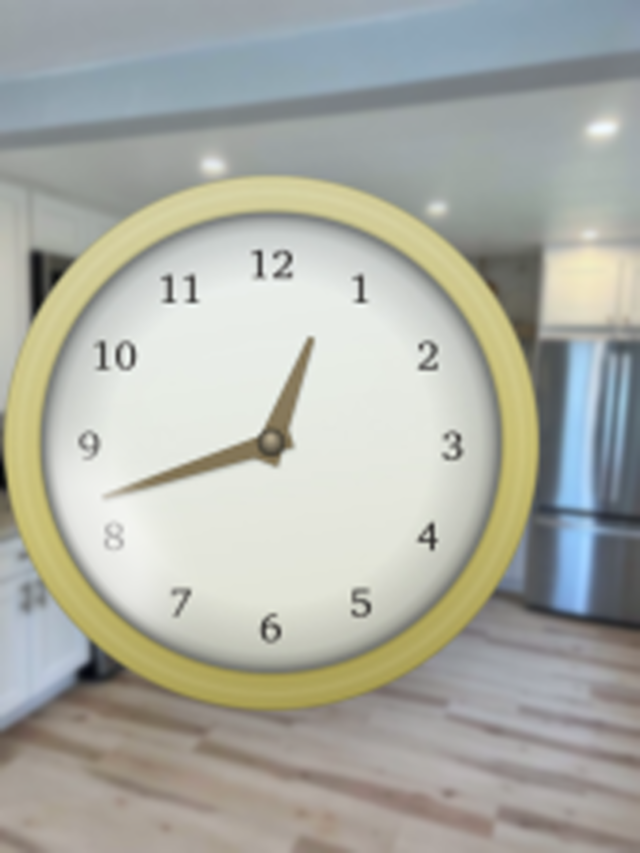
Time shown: 12:42
